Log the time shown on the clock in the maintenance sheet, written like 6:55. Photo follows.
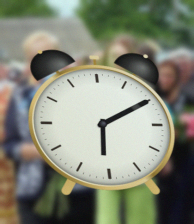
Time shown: 6:10
